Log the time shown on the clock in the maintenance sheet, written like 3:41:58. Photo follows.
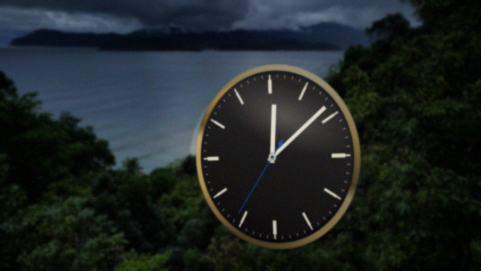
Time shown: 12:08:36
